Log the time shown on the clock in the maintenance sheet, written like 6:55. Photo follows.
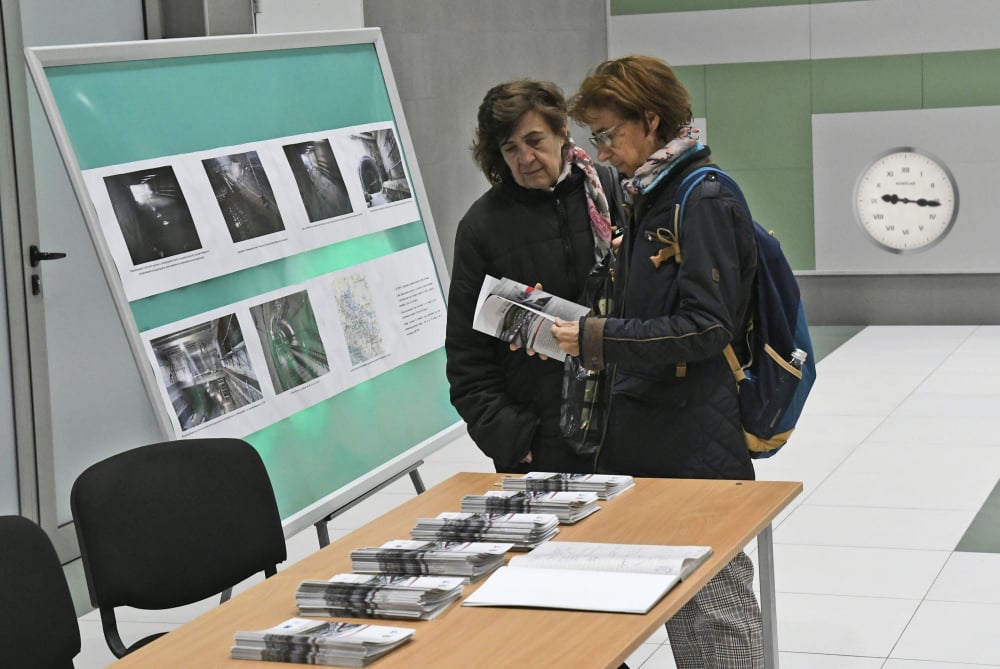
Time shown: 9:16
